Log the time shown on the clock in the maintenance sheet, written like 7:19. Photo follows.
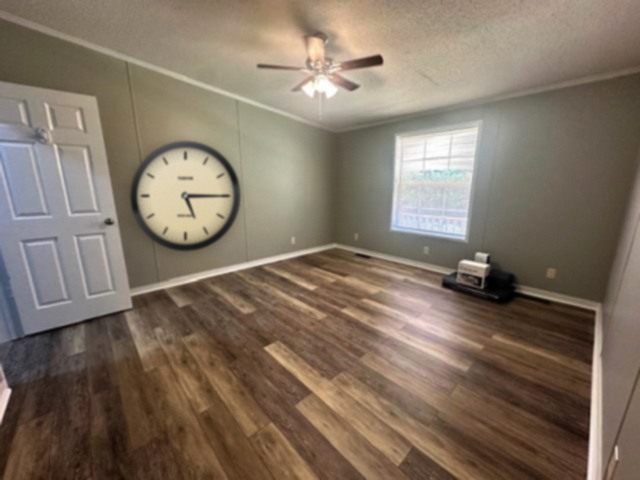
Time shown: 5:15
